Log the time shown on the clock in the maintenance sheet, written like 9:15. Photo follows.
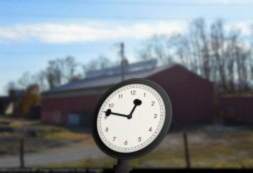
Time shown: 12:47
